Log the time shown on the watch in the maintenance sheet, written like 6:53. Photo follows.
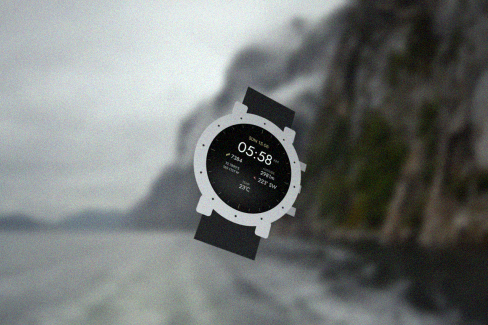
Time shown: 5:58
